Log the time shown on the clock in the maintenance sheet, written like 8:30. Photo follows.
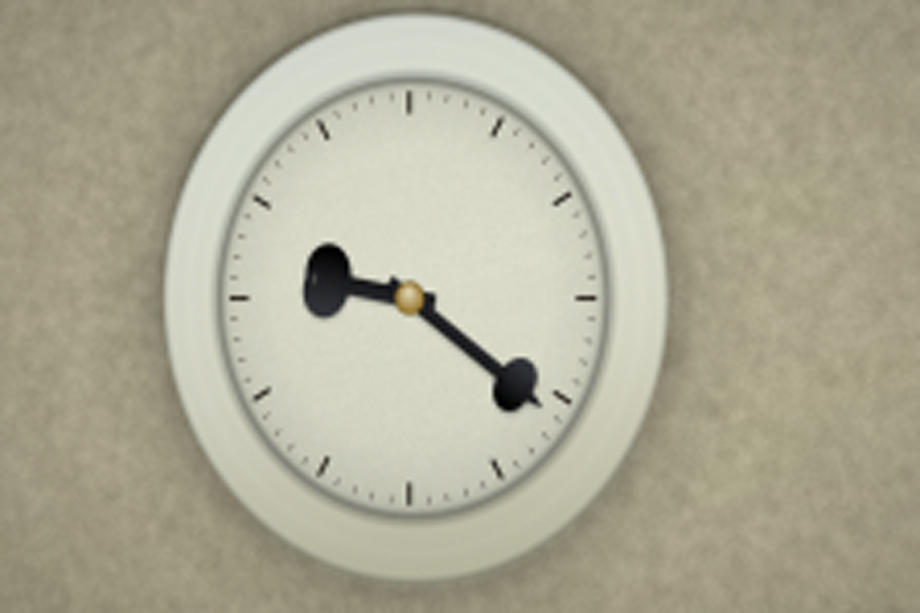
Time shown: 9:21
